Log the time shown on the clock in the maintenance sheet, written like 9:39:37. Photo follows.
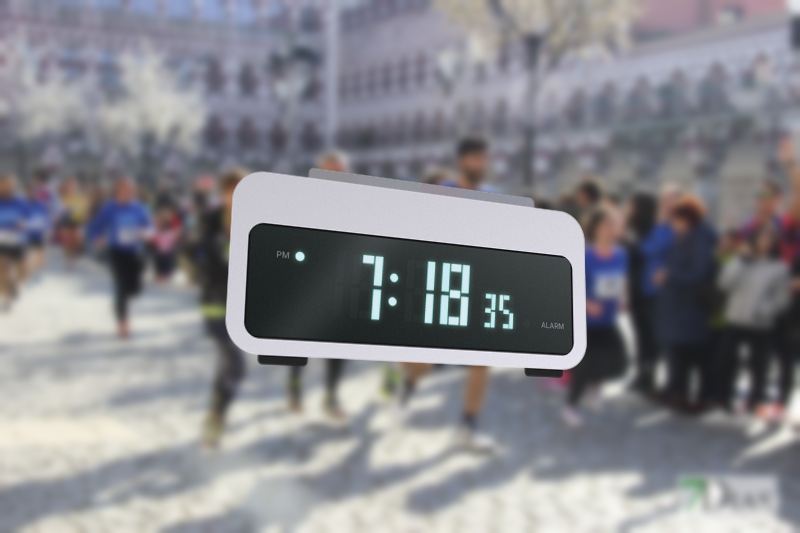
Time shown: 7:18:35
